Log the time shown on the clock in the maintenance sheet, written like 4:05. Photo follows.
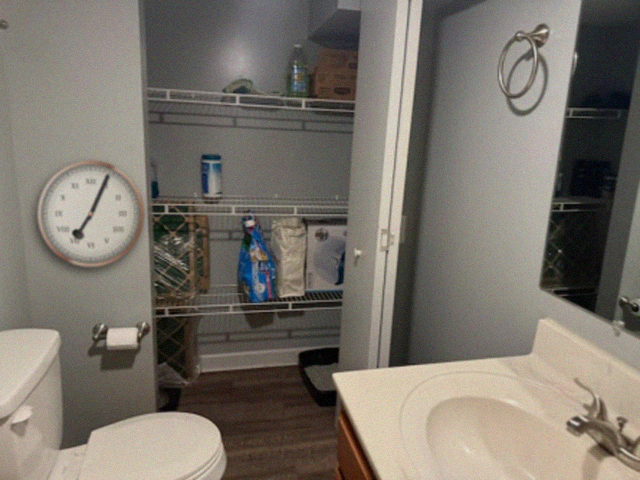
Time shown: 7:04
